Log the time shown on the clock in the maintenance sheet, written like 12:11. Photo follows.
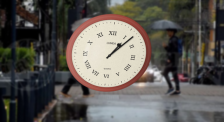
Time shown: 1:07
